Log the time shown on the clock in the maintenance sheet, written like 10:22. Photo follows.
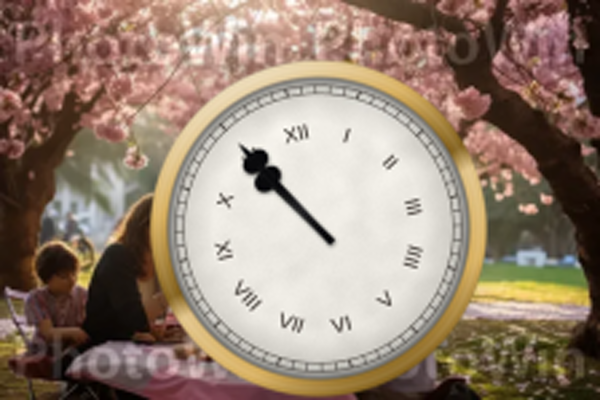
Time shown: 10:55
